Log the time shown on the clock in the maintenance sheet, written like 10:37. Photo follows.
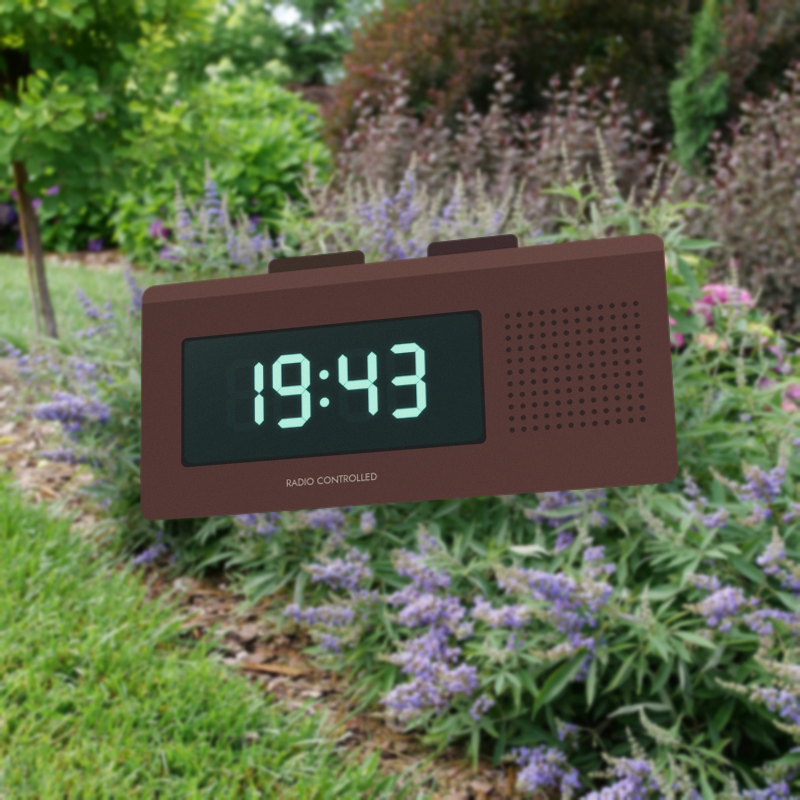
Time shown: 19:43
